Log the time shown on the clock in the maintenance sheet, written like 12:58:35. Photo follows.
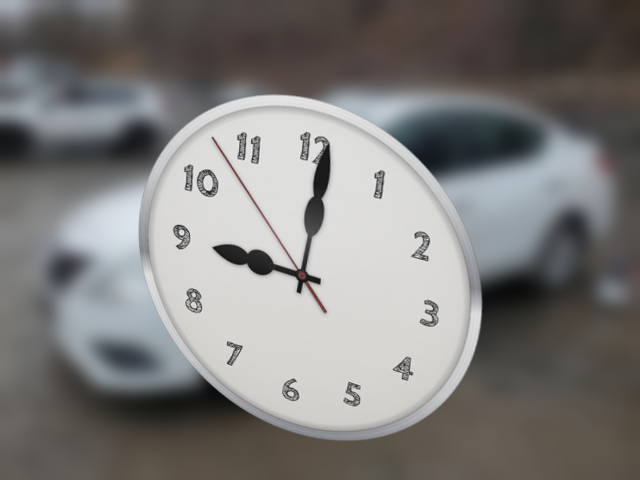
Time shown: 9:00:53
